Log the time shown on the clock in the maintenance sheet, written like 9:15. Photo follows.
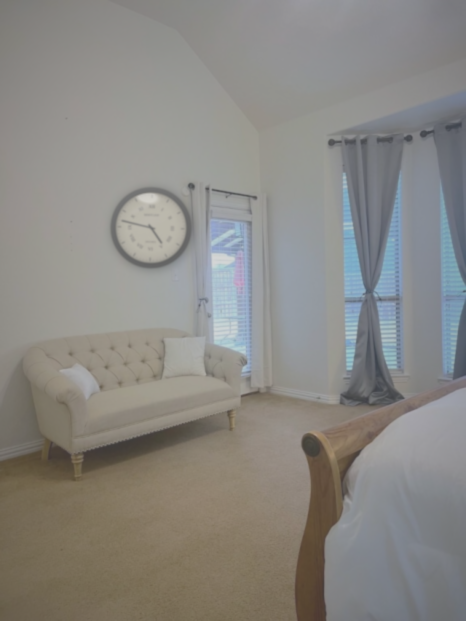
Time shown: 4:47
